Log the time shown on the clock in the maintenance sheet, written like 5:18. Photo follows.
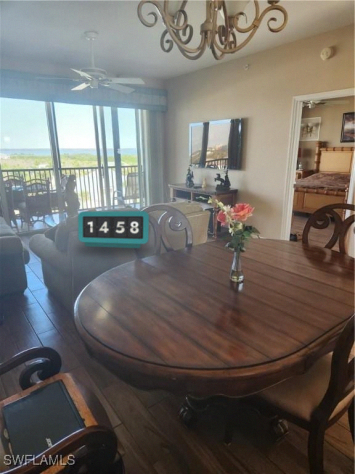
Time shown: 14:58
